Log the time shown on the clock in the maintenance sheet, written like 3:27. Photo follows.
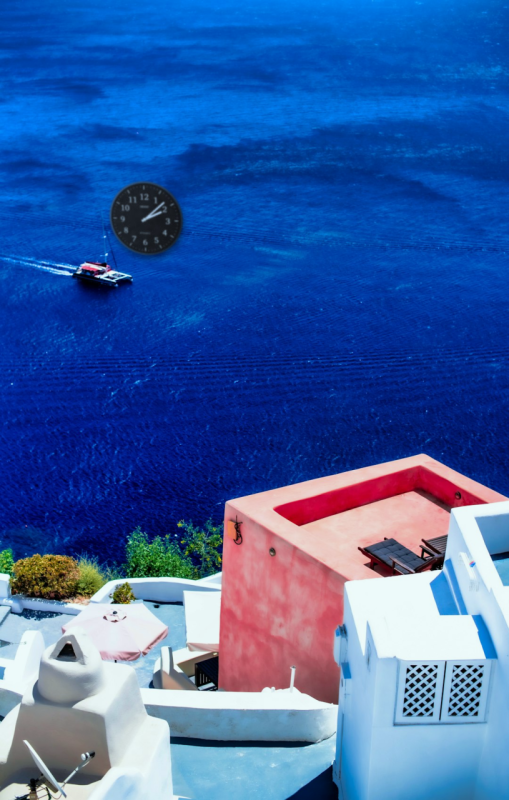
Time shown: 2:08
